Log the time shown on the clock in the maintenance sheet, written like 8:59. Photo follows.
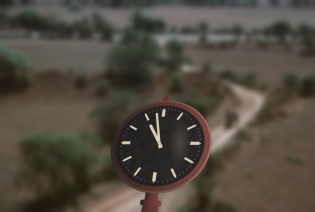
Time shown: 10:58
